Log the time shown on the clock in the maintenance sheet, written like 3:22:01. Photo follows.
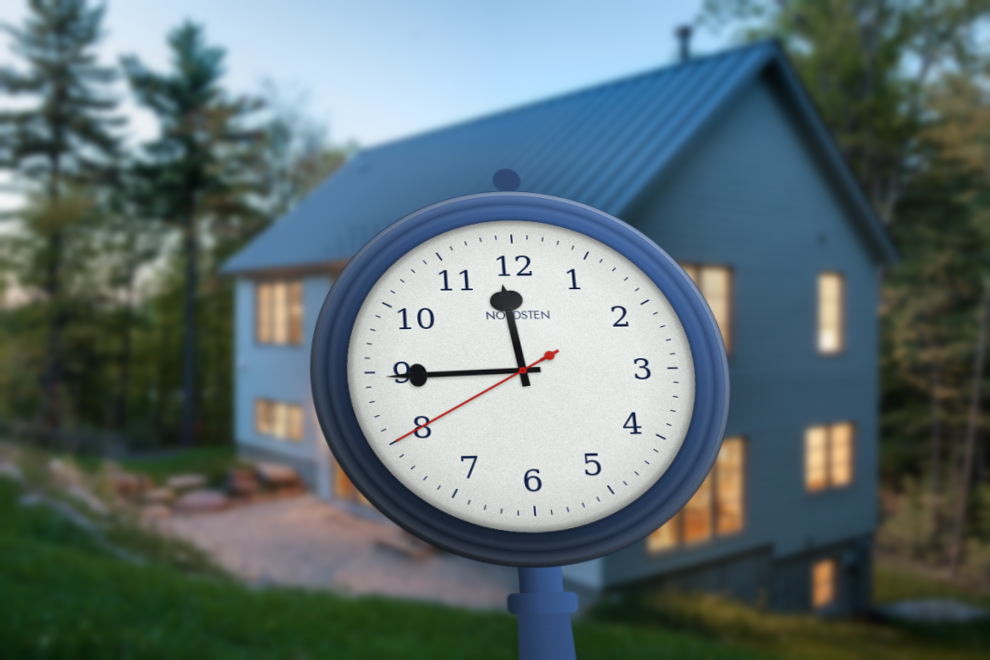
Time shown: 11:44:40
